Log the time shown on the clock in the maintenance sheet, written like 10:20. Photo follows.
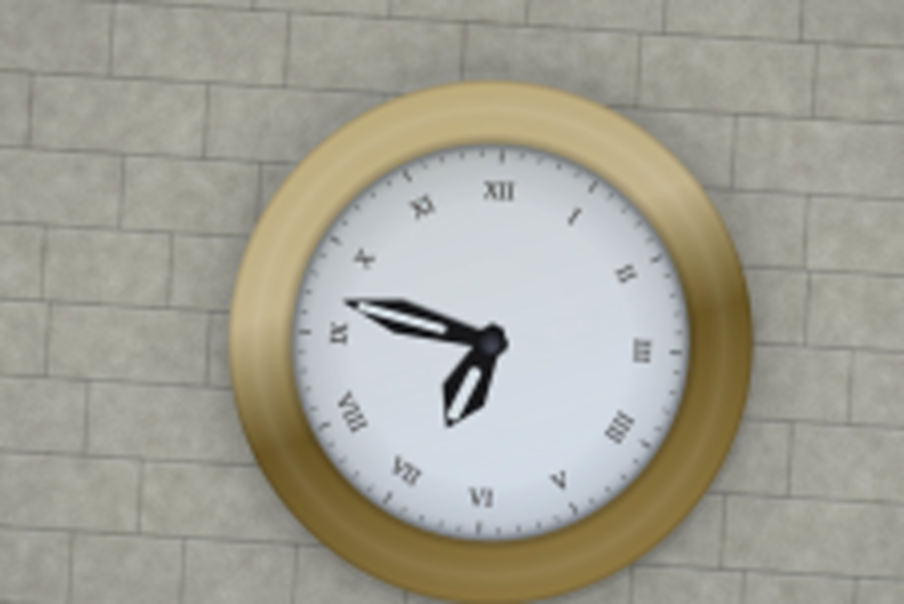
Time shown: 6:47
